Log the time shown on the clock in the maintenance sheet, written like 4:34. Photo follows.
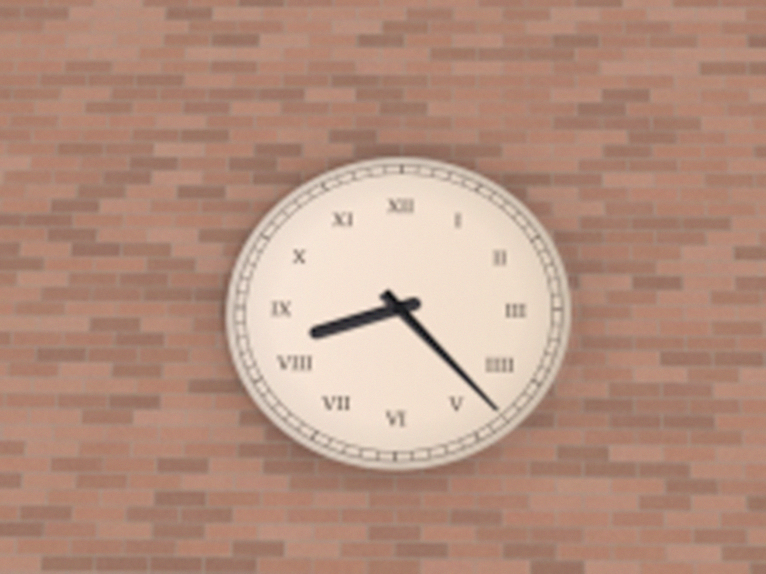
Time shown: 8:23
